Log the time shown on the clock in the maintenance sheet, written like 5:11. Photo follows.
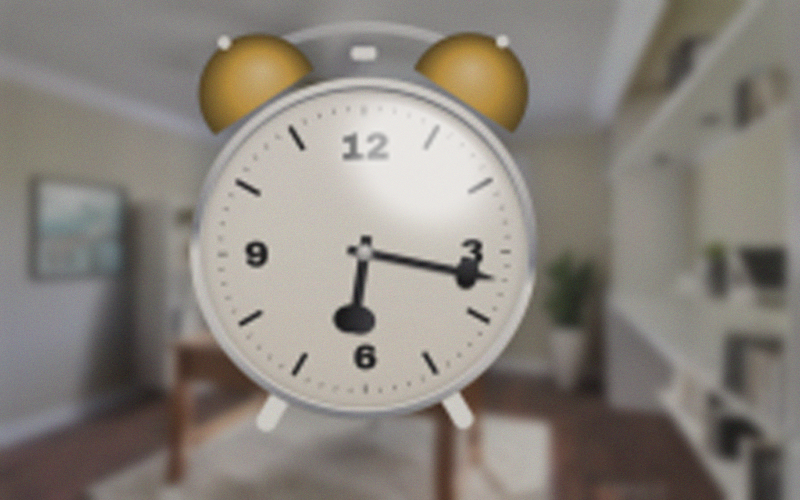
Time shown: 6:17
